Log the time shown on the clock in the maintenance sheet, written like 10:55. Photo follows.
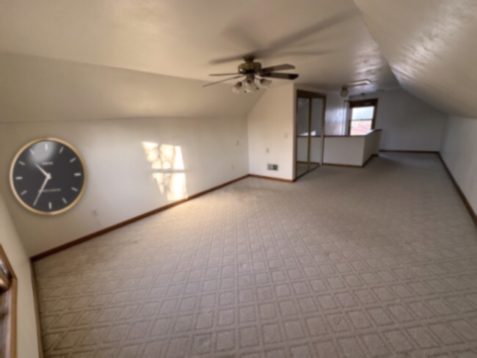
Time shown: 10:35
